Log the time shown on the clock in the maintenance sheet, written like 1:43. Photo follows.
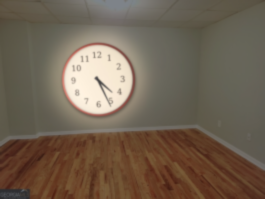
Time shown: 4:26
